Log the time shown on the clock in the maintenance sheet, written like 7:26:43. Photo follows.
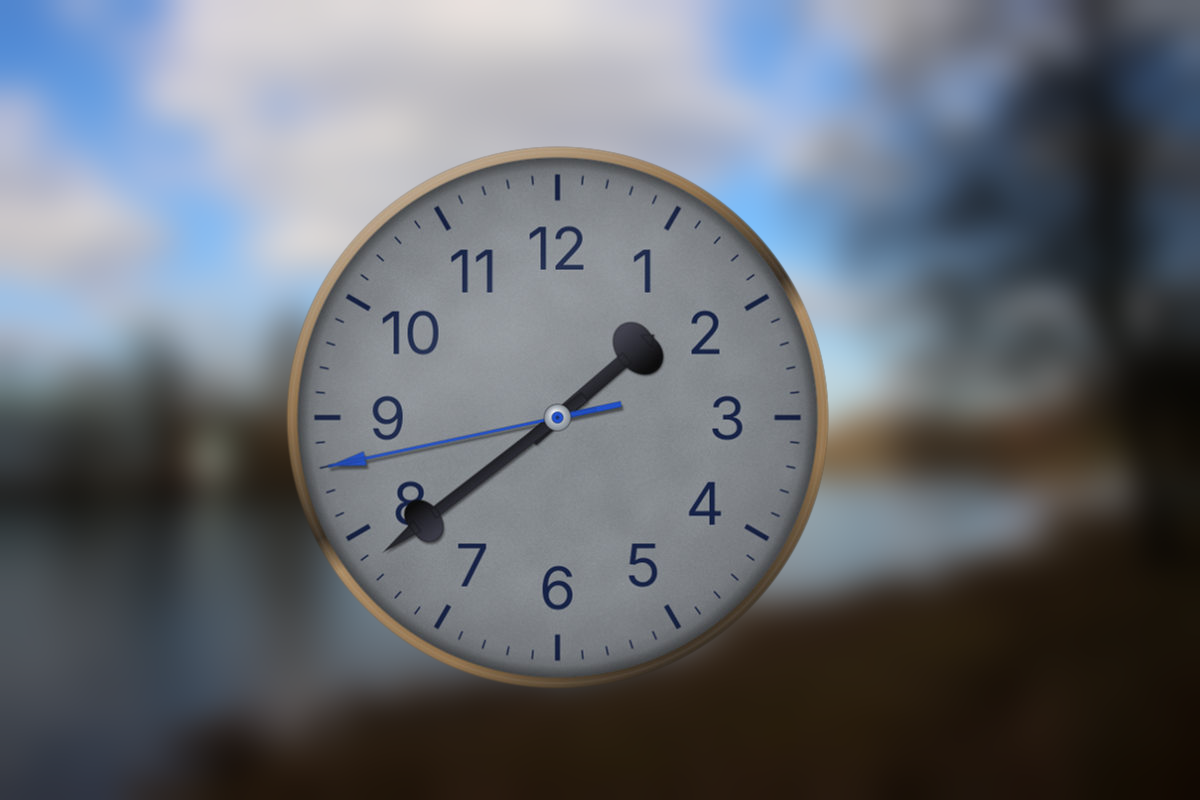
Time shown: 1:38:43
